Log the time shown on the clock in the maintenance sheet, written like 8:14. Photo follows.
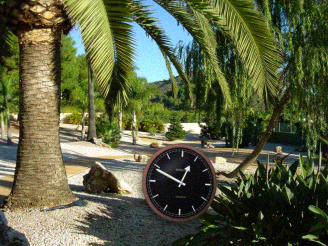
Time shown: 12:49
